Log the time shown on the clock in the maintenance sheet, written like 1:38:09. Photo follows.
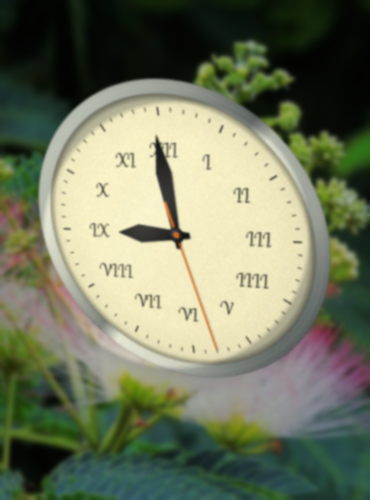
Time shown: 8:59:28
